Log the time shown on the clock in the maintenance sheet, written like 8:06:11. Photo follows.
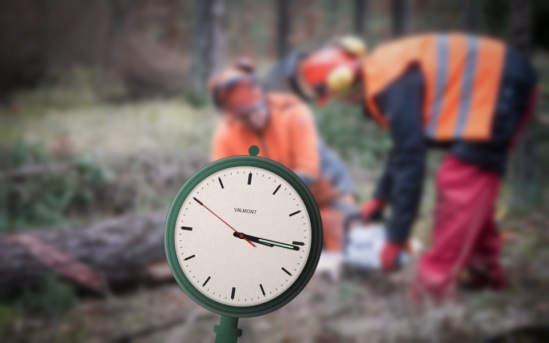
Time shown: 3:15:50
